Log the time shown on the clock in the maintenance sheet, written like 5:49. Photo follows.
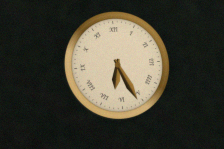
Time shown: 6:26
